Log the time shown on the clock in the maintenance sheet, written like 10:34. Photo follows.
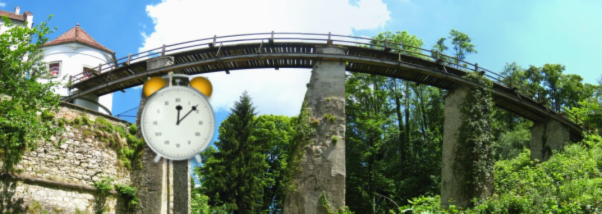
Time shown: 12:08
